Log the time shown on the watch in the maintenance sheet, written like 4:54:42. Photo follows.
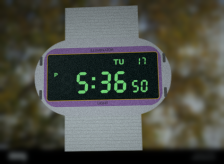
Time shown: 5:36:50
